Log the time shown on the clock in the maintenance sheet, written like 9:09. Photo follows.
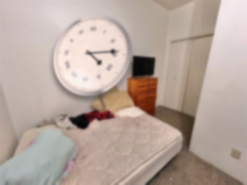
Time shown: 4:14
